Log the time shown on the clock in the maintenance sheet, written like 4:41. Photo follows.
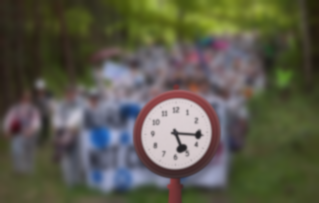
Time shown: 5:16
